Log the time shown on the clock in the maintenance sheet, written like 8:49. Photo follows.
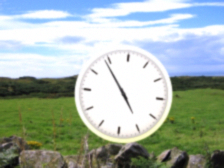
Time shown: 4:54
